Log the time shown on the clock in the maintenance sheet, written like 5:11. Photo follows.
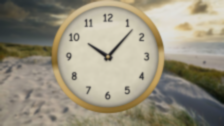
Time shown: 10:07
